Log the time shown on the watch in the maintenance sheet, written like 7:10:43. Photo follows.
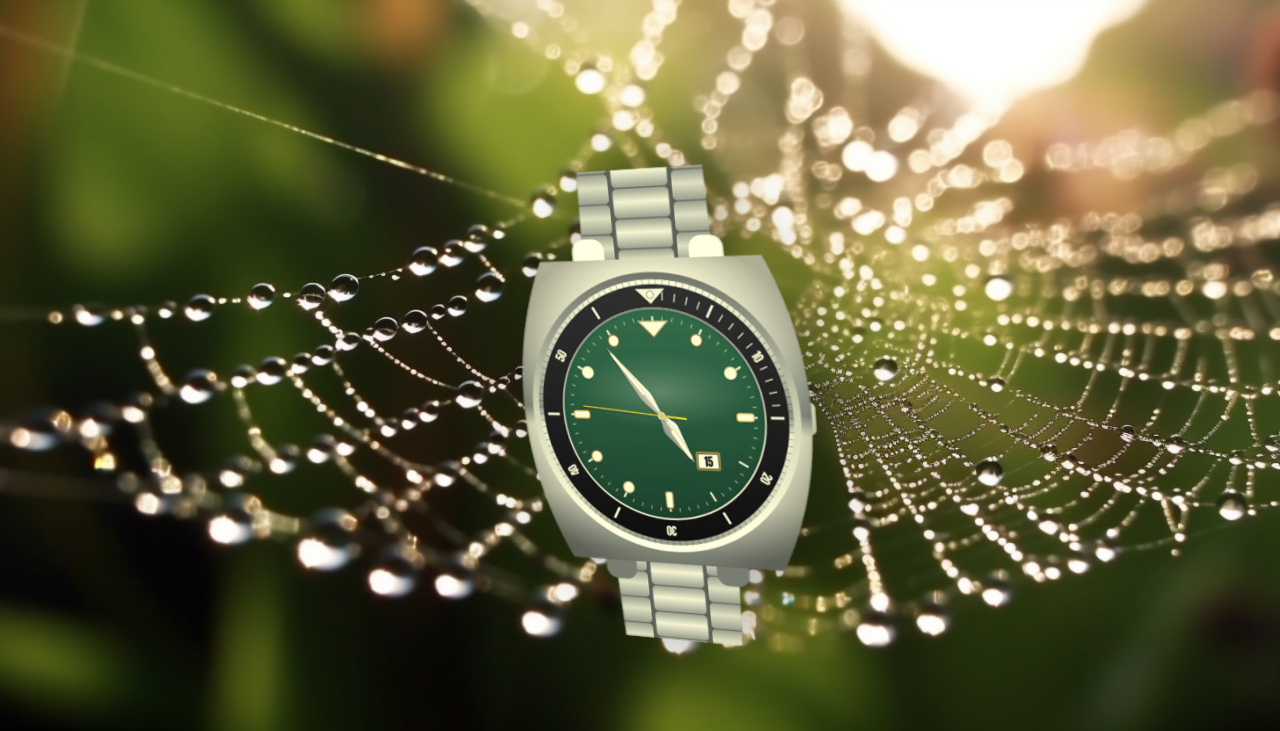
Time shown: 4:53:46
